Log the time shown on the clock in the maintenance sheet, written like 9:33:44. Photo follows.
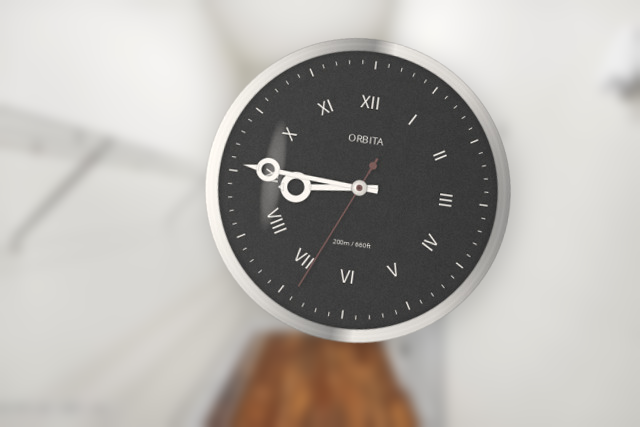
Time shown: 8:45:34
